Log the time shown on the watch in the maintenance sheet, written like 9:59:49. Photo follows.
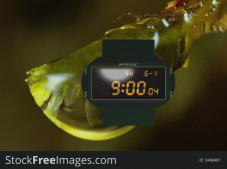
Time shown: 9:00:04
